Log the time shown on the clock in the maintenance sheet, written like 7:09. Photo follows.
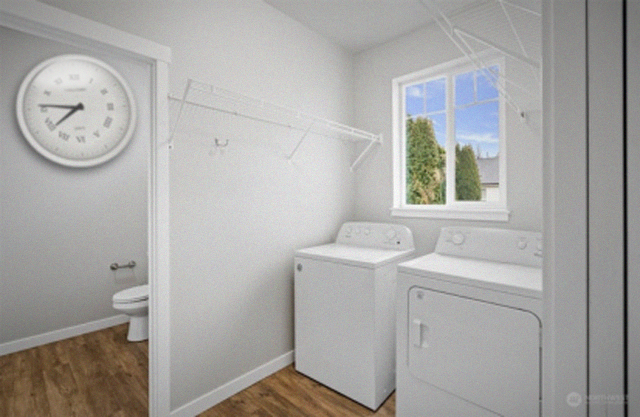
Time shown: 7:46
